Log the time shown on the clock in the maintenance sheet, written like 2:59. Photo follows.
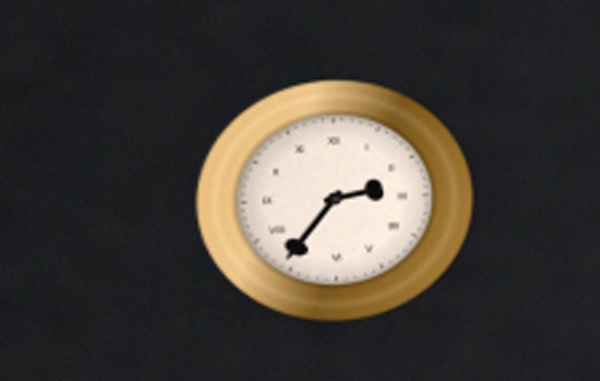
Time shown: 2:36
